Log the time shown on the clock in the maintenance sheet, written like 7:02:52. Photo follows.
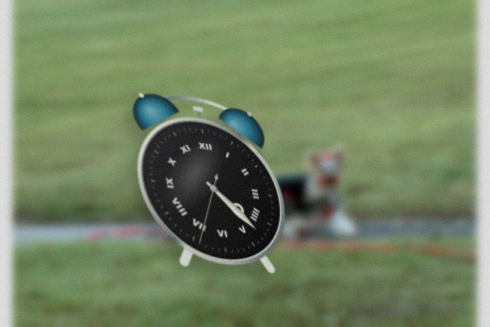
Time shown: 4:22:34
